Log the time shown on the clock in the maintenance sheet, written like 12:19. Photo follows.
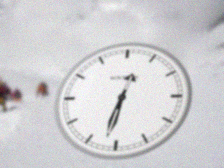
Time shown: 12:32
